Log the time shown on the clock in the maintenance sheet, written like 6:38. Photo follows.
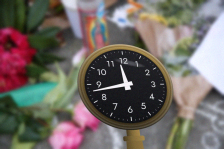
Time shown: 11:43
